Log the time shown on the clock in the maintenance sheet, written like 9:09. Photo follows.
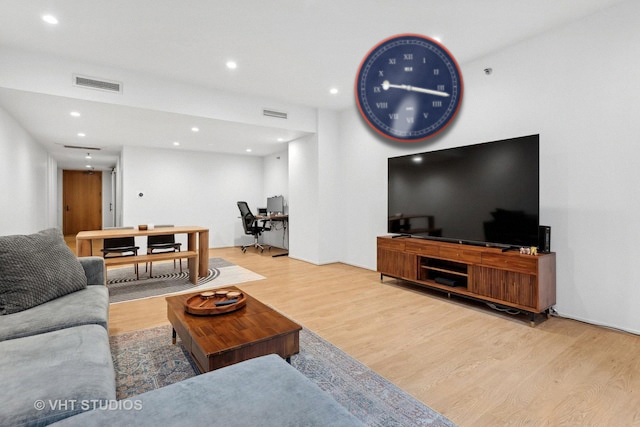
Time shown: 9:17
